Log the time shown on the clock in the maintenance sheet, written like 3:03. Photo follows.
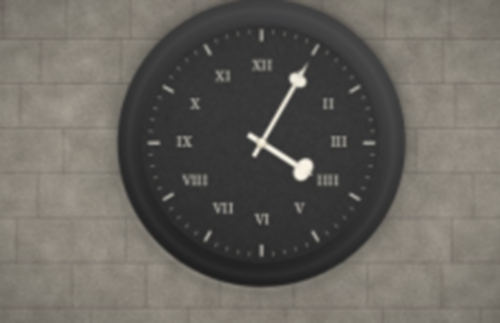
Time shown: 4:05
